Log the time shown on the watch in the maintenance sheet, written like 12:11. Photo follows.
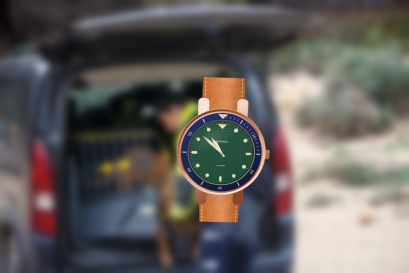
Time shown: 10:52
